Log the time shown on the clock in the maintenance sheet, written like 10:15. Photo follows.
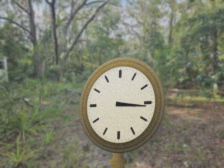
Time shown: 3:16
